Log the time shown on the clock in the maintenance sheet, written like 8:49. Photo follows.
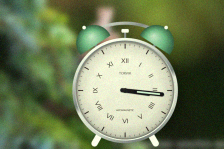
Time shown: 3:16
